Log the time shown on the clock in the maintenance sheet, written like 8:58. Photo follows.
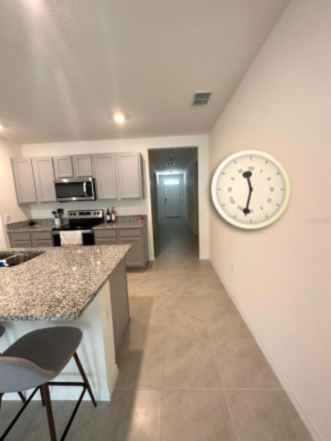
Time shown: 11:32
